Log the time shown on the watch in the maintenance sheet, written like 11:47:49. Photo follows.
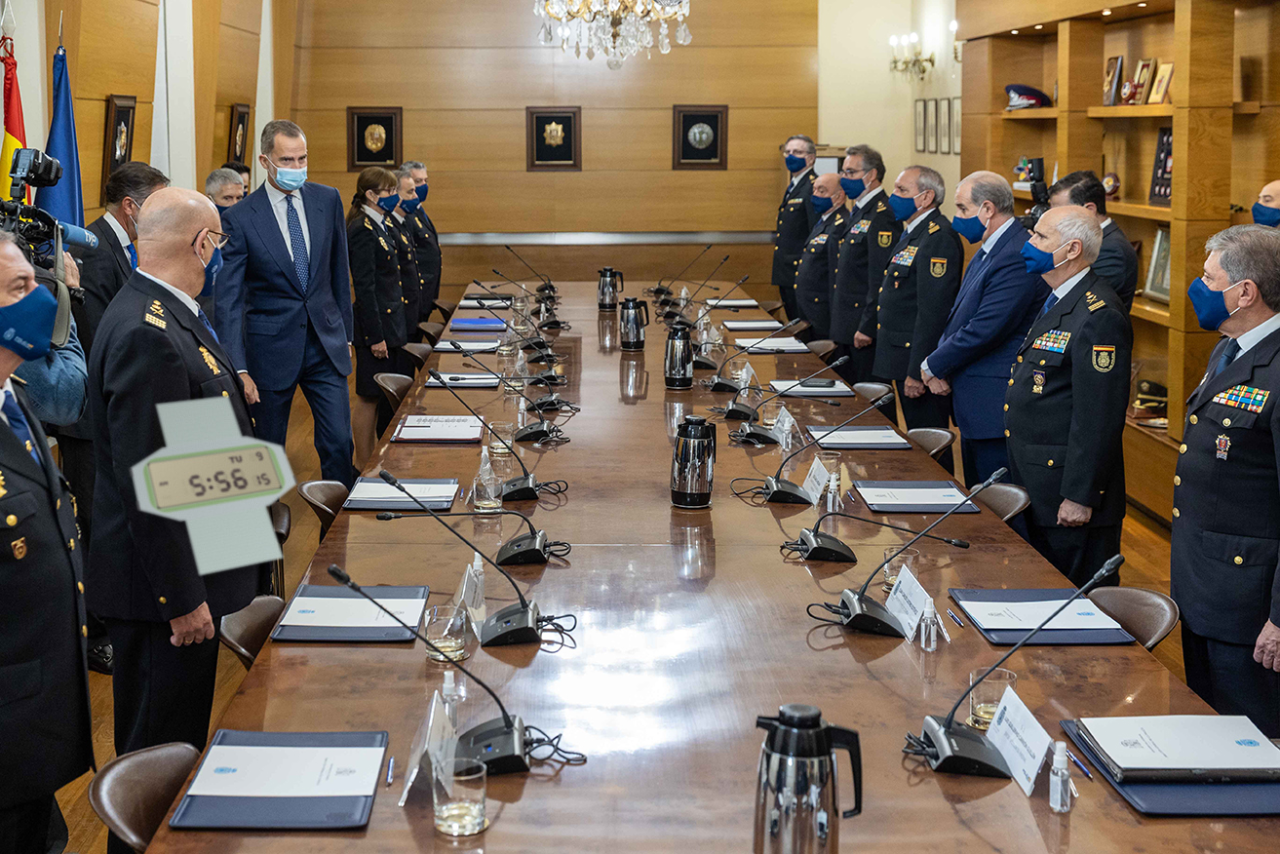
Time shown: 5:56:15
